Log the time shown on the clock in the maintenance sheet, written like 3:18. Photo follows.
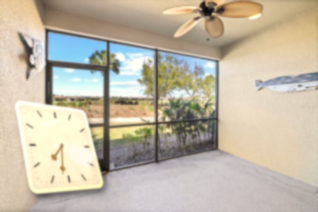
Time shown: 7:32
